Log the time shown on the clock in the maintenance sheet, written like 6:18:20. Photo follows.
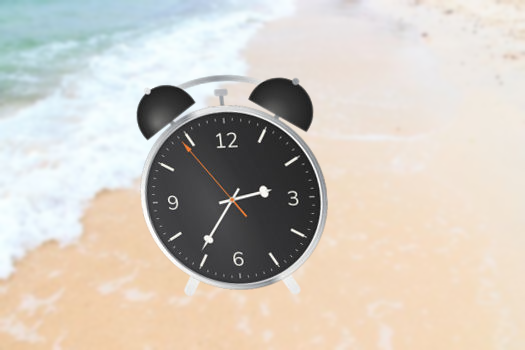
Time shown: 2:35:54
